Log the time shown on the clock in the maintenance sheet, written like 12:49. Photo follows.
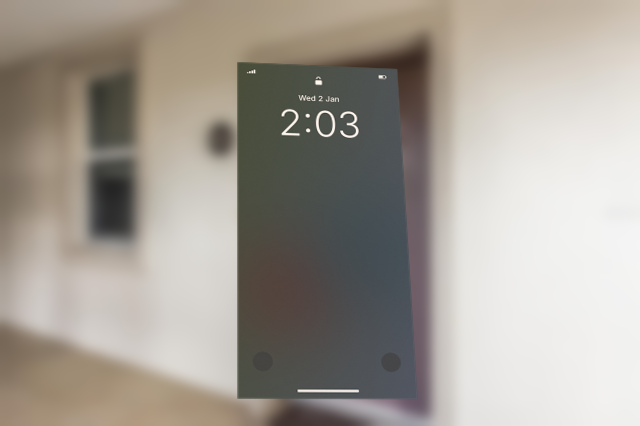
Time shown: 2:03
